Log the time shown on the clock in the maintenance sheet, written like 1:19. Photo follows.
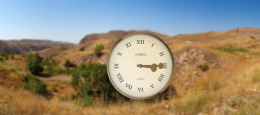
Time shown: 3:15
